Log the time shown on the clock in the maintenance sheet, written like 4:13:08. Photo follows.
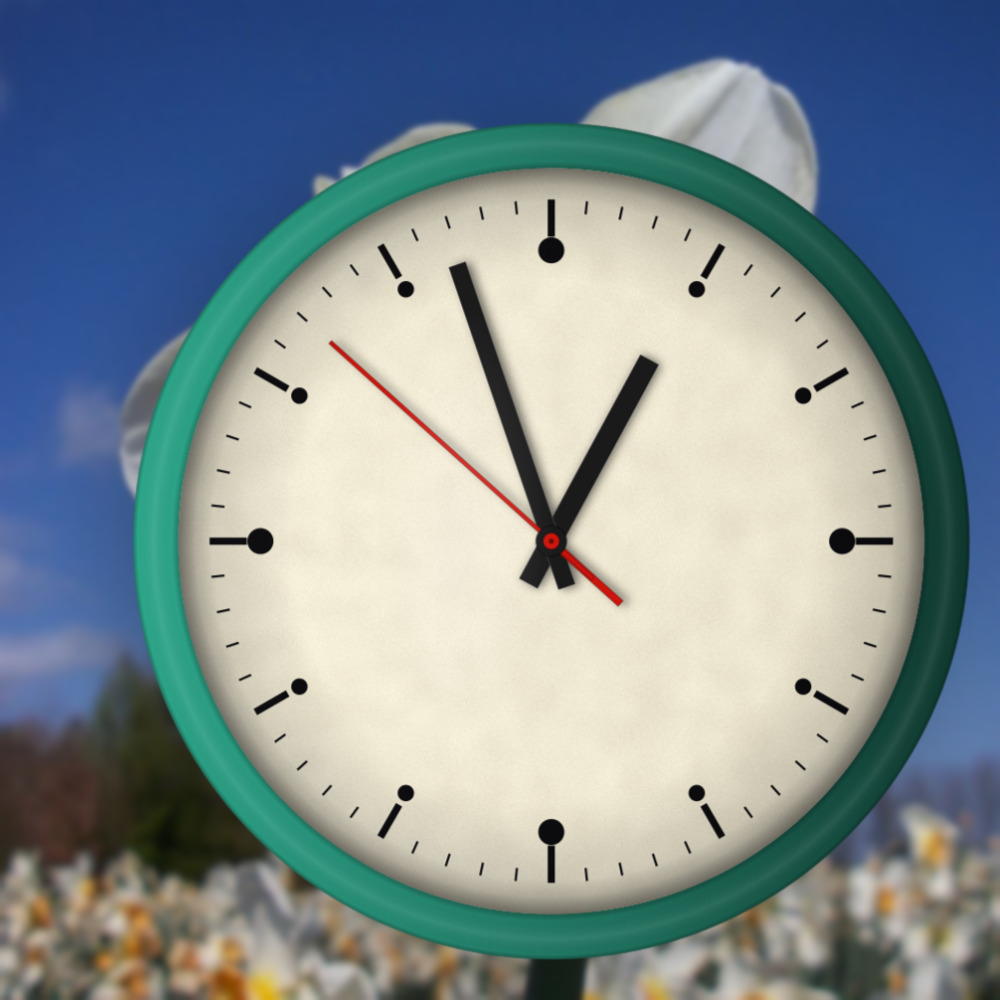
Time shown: 12:56:52
